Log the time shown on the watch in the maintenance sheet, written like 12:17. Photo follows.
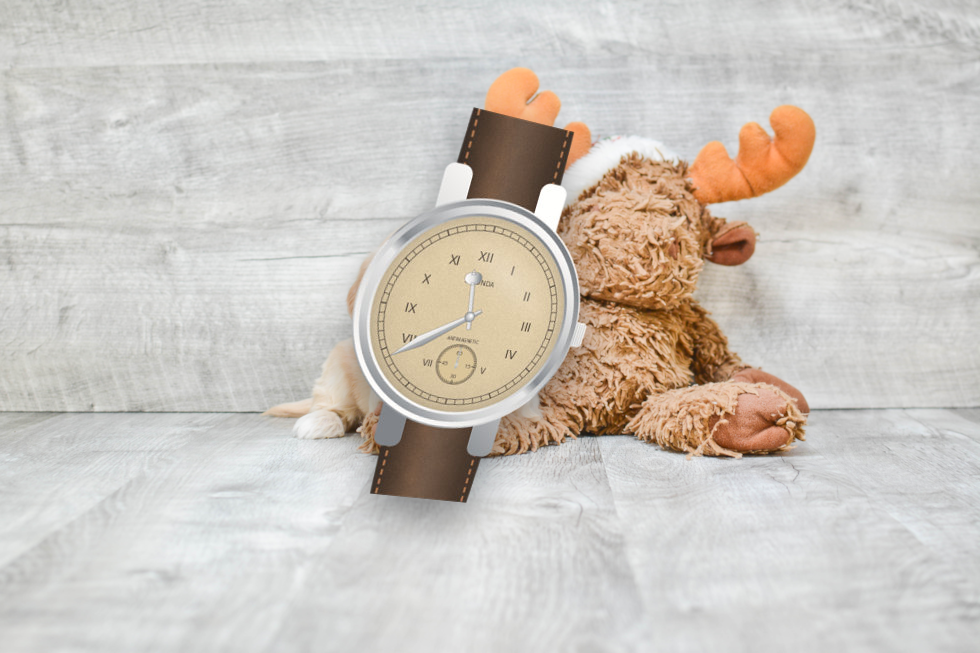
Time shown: 11:39
